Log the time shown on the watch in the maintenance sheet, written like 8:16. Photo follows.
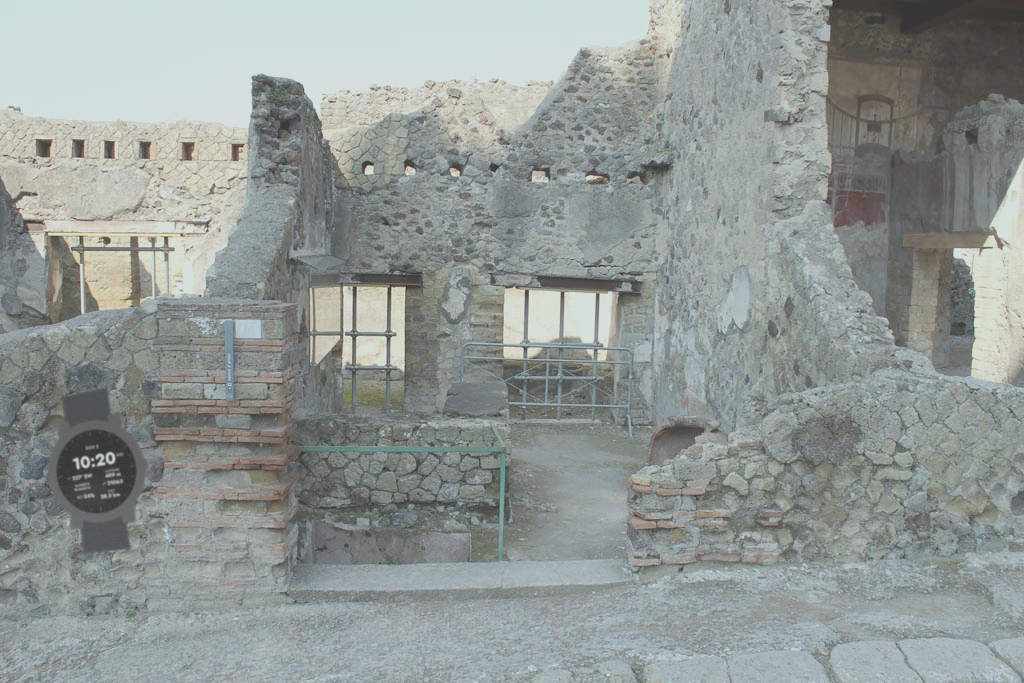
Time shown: 10:20
